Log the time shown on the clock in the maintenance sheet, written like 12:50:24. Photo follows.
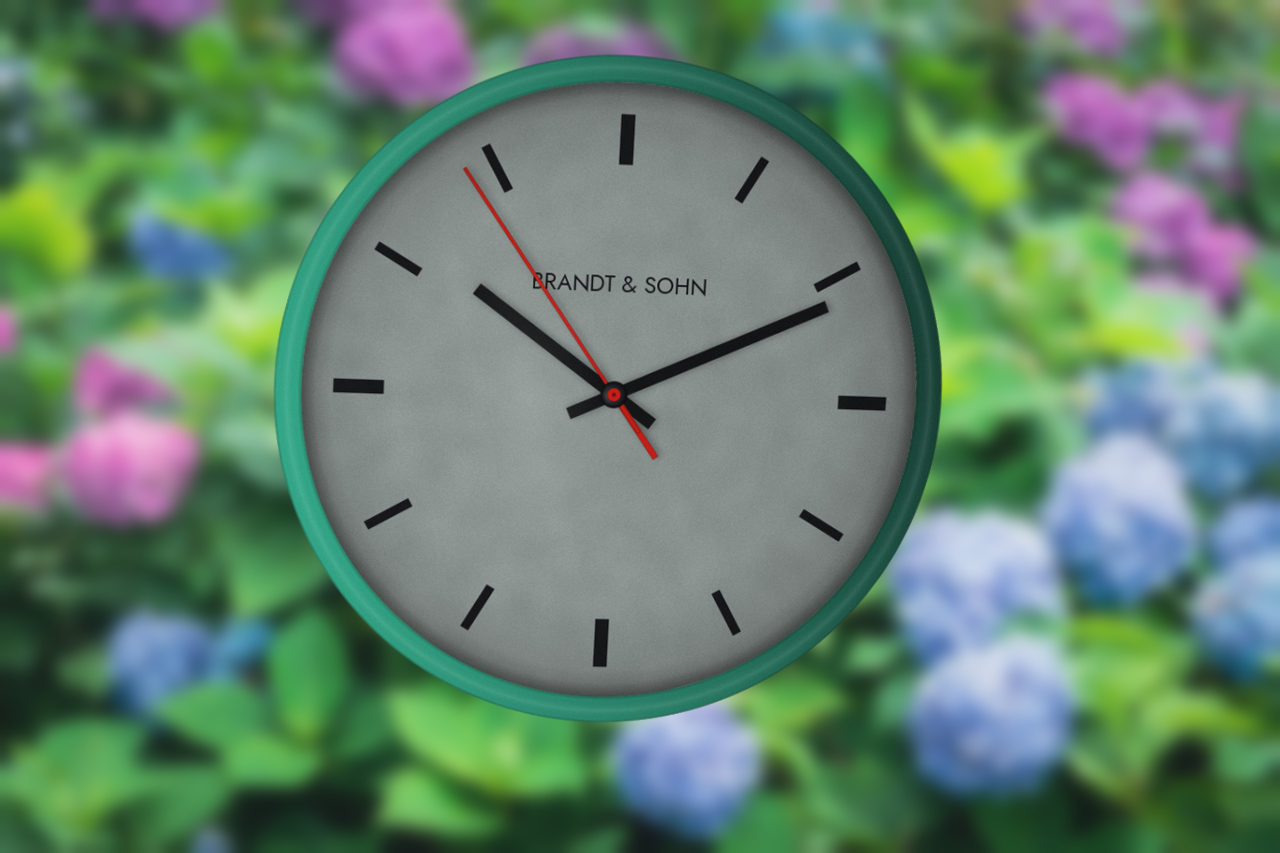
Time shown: 10:10:54
